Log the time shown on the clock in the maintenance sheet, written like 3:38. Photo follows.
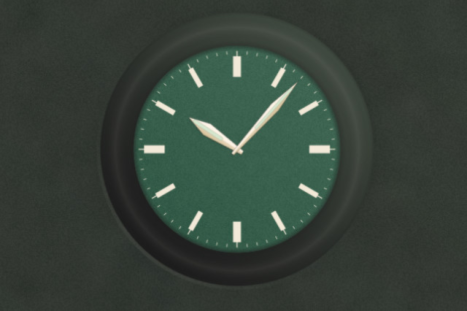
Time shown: 10:07
